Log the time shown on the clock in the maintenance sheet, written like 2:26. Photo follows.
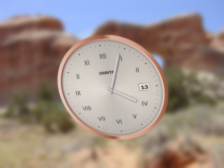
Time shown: 4:04
